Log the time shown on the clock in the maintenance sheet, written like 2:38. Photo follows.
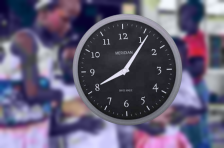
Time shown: 8:06
